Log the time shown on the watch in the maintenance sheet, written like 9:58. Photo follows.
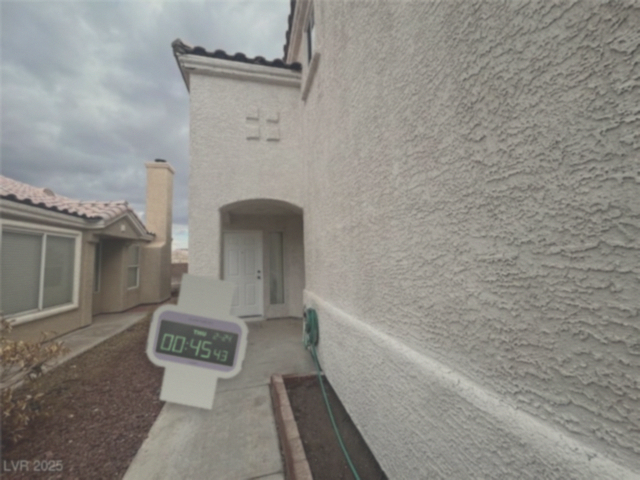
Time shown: 0:45
